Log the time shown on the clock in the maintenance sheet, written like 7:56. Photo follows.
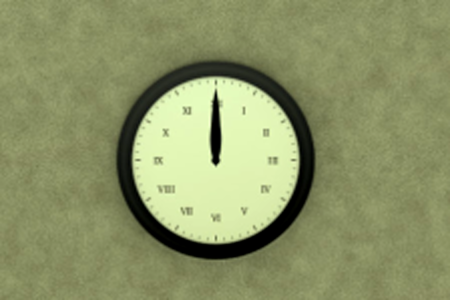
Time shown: 12:00
